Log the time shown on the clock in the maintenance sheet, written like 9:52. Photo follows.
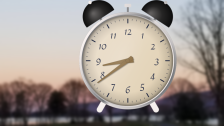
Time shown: 8:39
